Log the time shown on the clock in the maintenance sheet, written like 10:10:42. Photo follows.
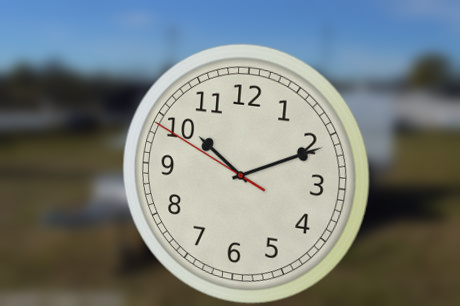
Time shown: 10:10:49
